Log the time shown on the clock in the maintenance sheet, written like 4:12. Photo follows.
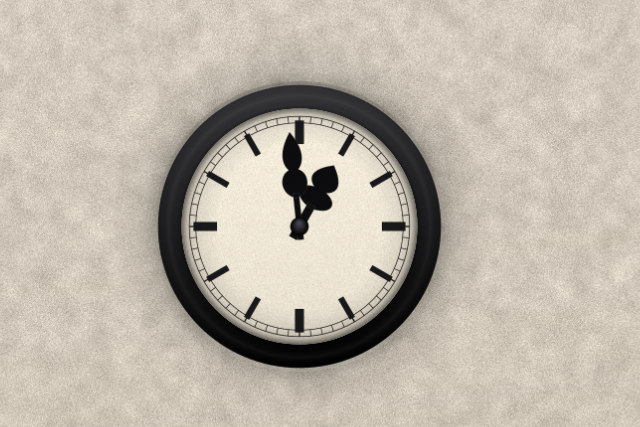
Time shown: 12:59
